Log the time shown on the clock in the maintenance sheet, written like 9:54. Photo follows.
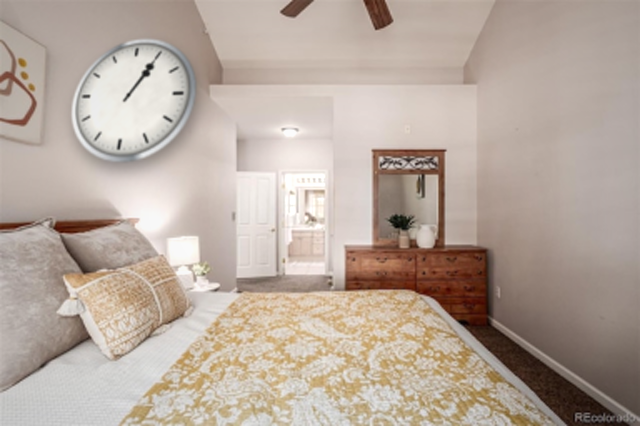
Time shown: 1:05
